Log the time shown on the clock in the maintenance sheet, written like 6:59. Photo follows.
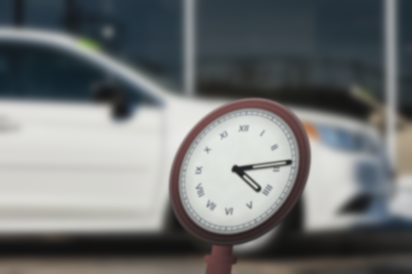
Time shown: 4:14
